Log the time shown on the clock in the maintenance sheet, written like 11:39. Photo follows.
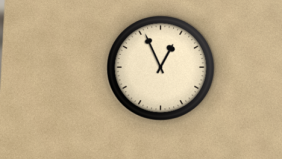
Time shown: 12:56
